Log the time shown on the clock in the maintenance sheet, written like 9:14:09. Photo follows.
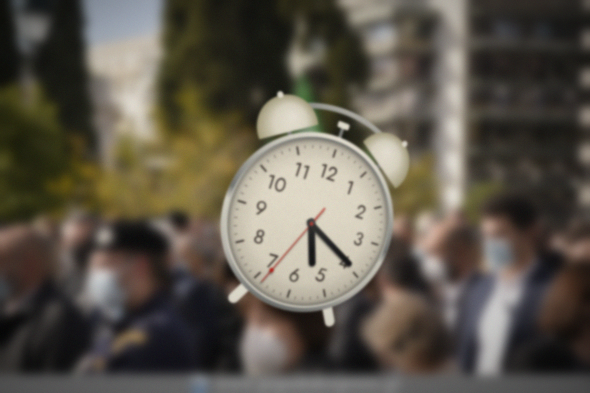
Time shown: 5:19:34
